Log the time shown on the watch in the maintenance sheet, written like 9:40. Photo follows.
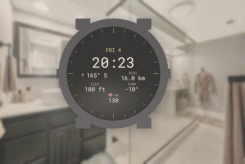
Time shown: 20:23
